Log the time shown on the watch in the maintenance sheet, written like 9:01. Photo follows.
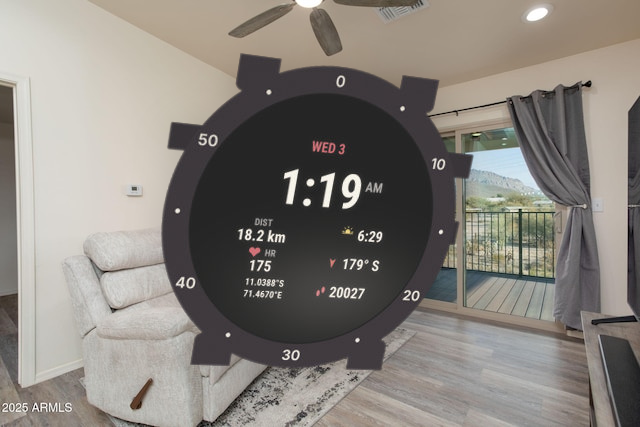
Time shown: 1:19
